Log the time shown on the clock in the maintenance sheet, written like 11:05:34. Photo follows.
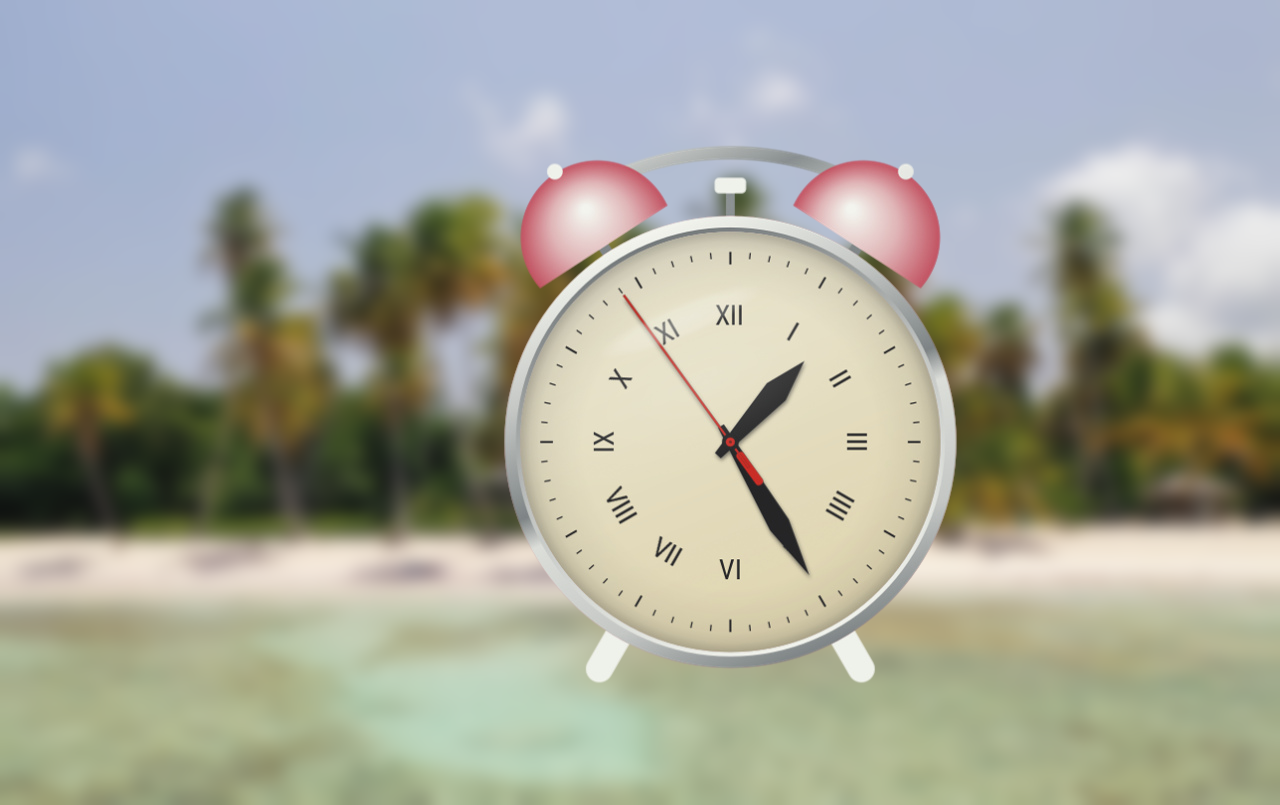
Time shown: 1:24:54
